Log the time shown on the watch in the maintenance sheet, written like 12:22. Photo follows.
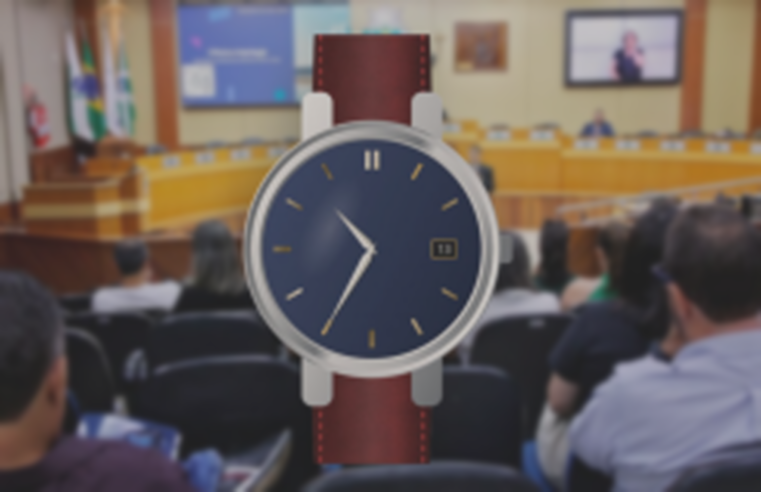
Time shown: 10:35
